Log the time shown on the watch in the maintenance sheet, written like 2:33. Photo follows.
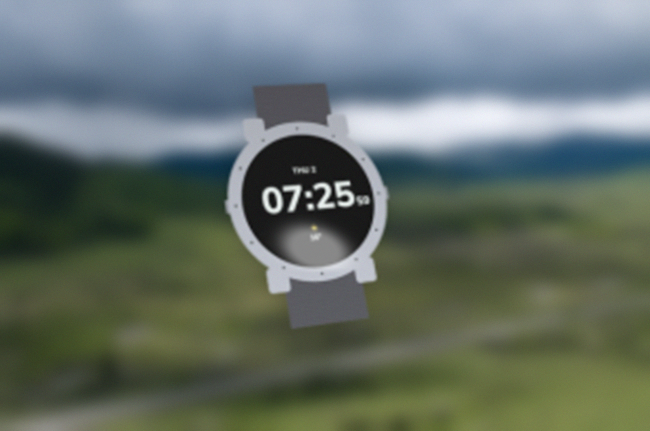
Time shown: 7:25
